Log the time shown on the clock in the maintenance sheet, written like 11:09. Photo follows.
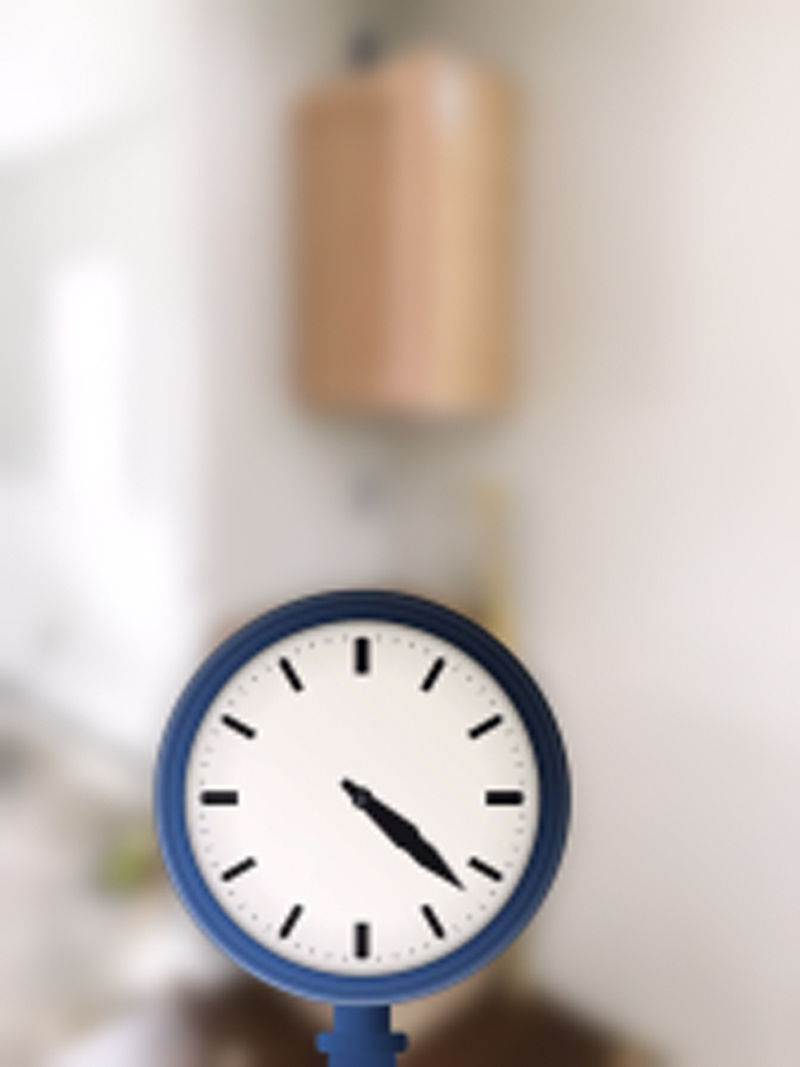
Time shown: 4:22
